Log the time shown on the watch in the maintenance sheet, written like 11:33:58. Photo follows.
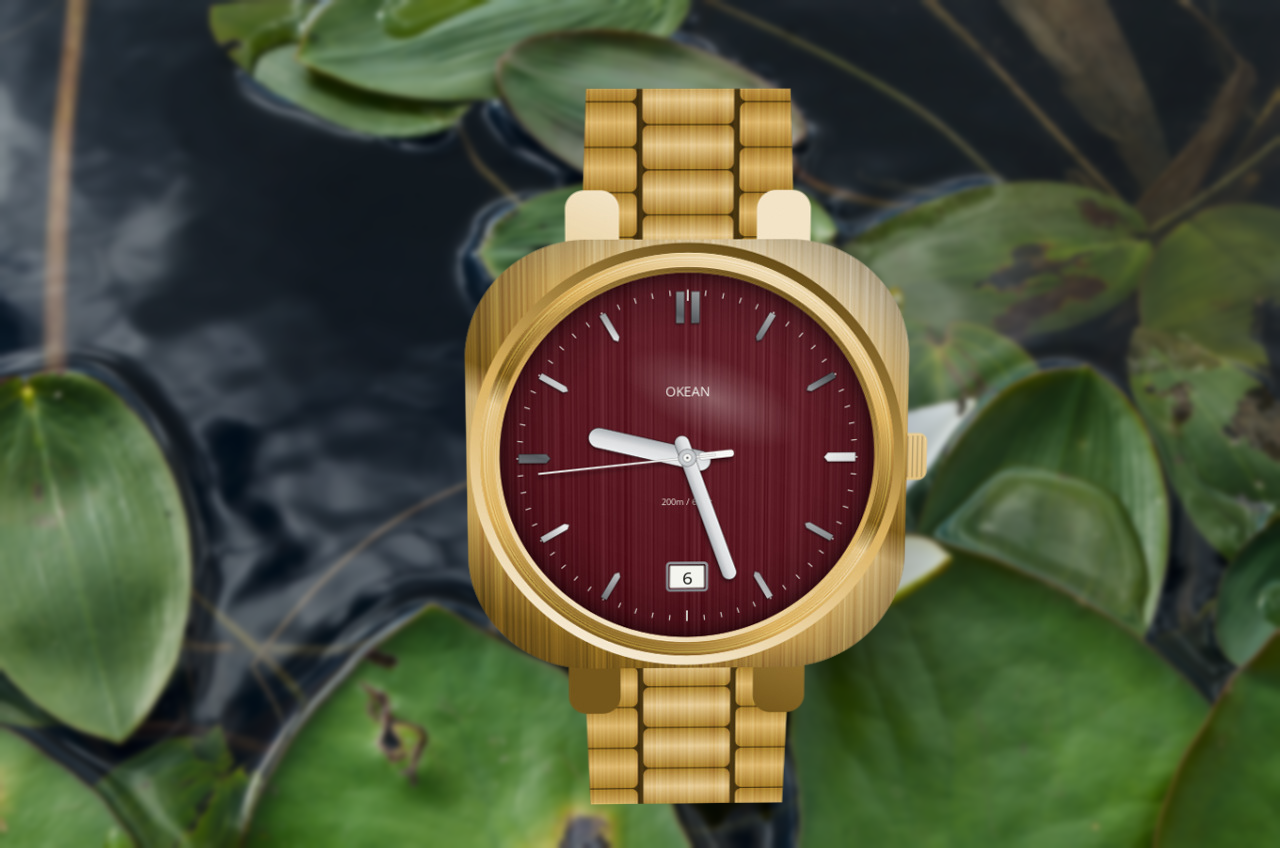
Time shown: 9:26:44
